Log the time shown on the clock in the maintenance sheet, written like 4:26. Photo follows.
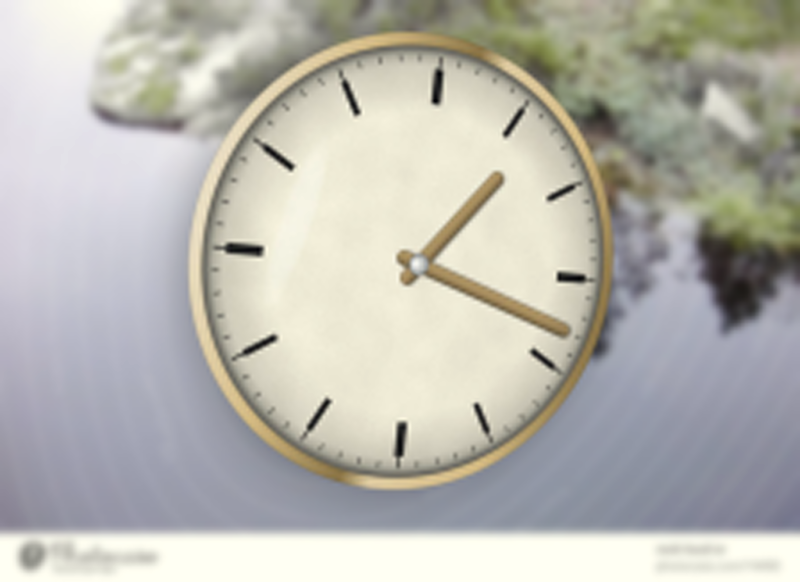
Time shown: 1:18
